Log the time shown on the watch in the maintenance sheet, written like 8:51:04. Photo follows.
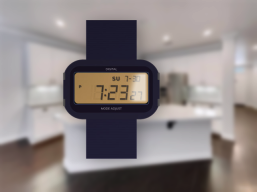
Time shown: 7:23:27
